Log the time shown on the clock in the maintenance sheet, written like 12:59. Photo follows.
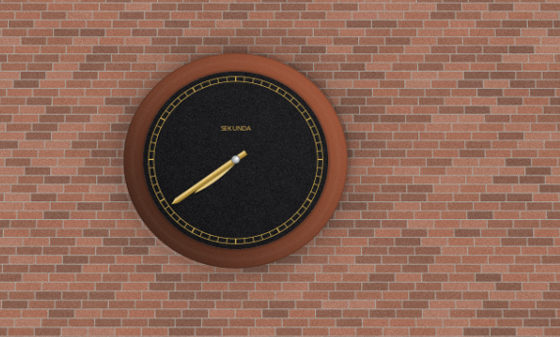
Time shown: 7:39
